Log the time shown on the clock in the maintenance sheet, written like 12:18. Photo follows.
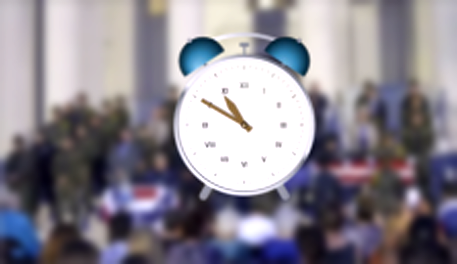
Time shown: 10:50
